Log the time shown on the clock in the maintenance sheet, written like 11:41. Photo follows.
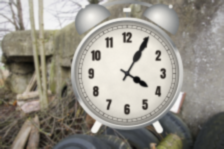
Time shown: 4:05
